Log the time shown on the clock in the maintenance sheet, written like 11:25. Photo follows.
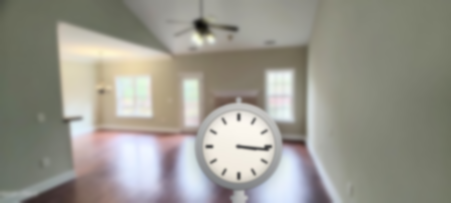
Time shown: 3:16
